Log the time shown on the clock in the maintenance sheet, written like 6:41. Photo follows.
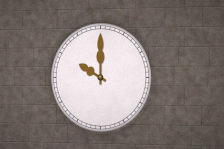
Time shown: 10:00
